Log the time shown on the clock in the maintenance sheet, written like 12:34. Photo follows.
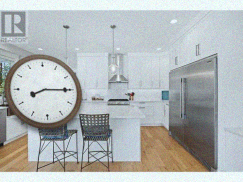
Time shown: 8:15
